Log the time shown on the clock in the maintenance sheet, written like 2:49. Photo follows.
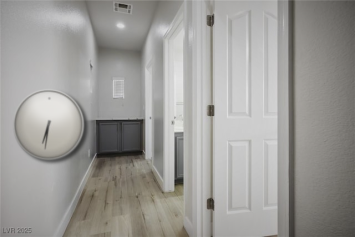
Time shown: 6:31
